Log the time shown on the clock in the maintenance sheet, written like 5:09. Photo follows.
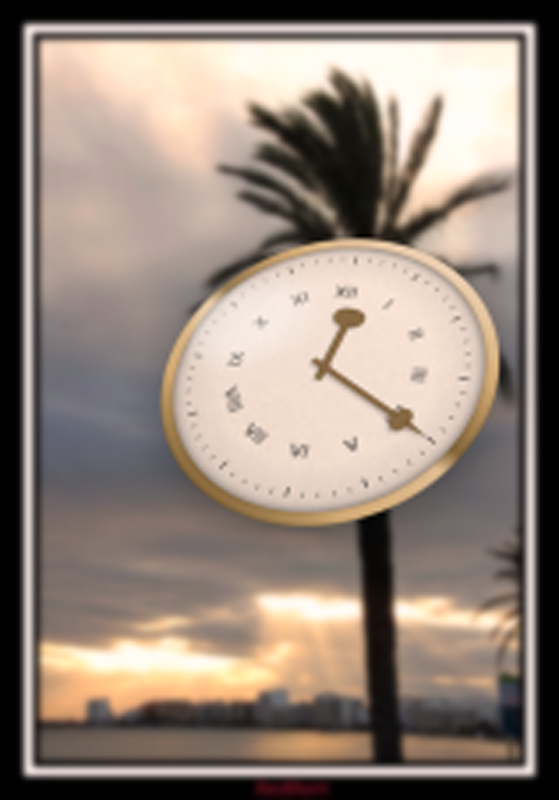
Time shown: 12:20
